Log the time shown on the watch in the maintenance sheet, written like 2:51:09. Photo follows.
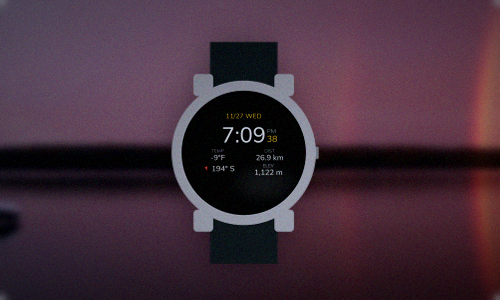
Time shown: 7:09:38
